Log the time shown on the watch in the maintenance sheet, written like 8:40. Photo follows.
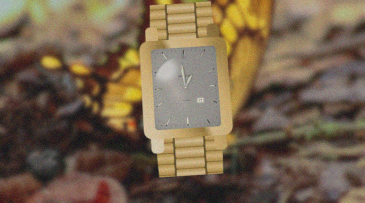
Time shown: 12:59
